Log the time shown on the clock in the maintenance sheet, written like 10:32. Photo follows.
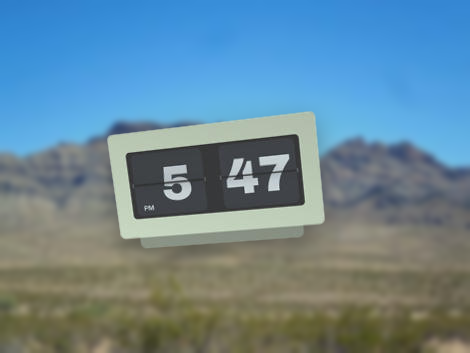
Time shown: 5:47
